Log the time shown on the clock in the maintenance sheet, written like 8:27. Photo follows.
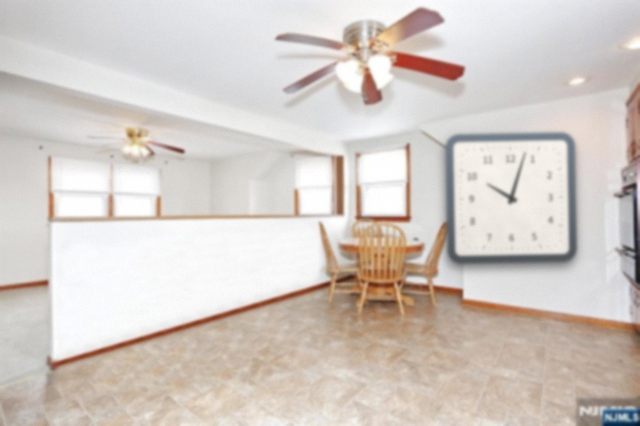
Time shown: 10:03
